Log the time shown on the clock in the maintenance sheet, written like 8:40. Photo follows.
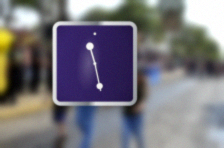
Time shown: 11:28
